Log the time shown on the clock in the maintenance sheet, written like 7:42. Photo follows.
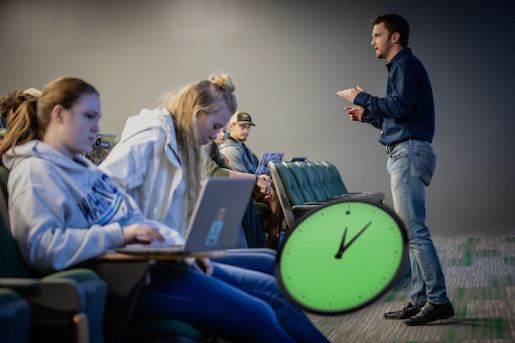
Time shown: 12:06
